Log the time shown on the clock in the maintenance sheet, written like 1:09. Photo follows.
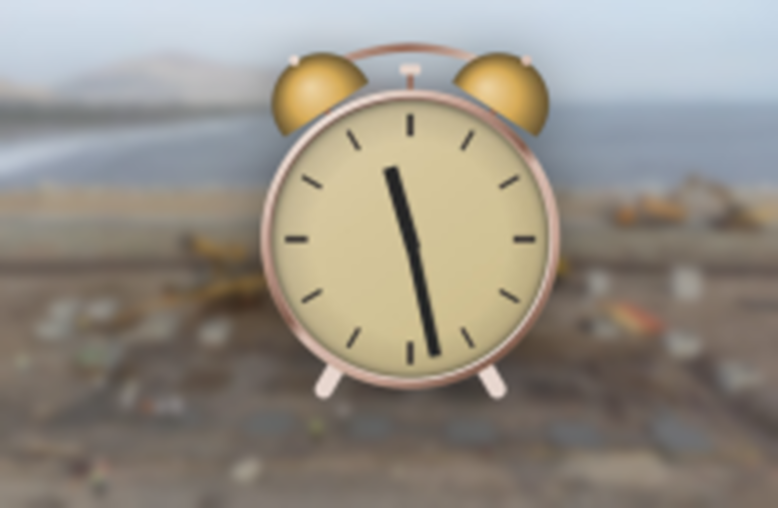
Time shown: 11:28
